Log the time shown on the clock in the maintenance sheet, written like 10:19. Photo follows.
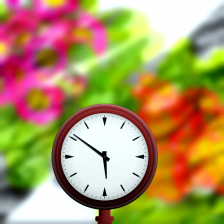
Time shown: 5:51
